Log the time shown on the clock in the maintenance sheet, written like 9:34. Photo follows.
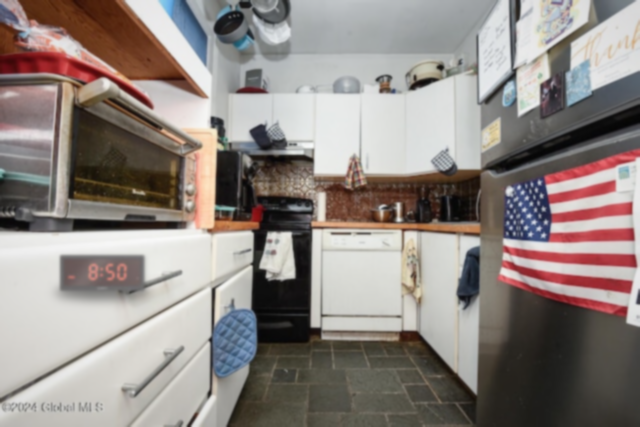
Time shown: 8:50
